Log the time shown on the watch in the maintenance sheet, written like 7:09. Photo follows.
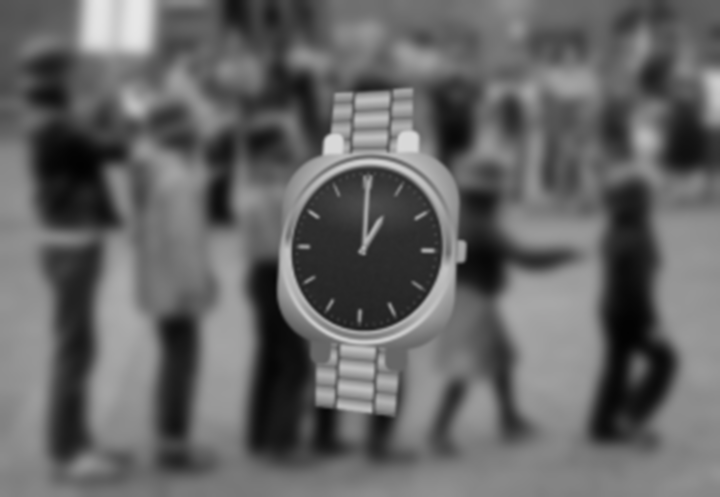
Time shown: 1:00
